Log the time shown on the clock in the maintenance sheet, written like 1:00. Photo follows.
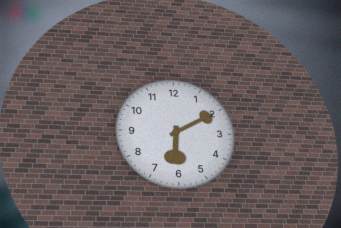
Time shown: 6:10
